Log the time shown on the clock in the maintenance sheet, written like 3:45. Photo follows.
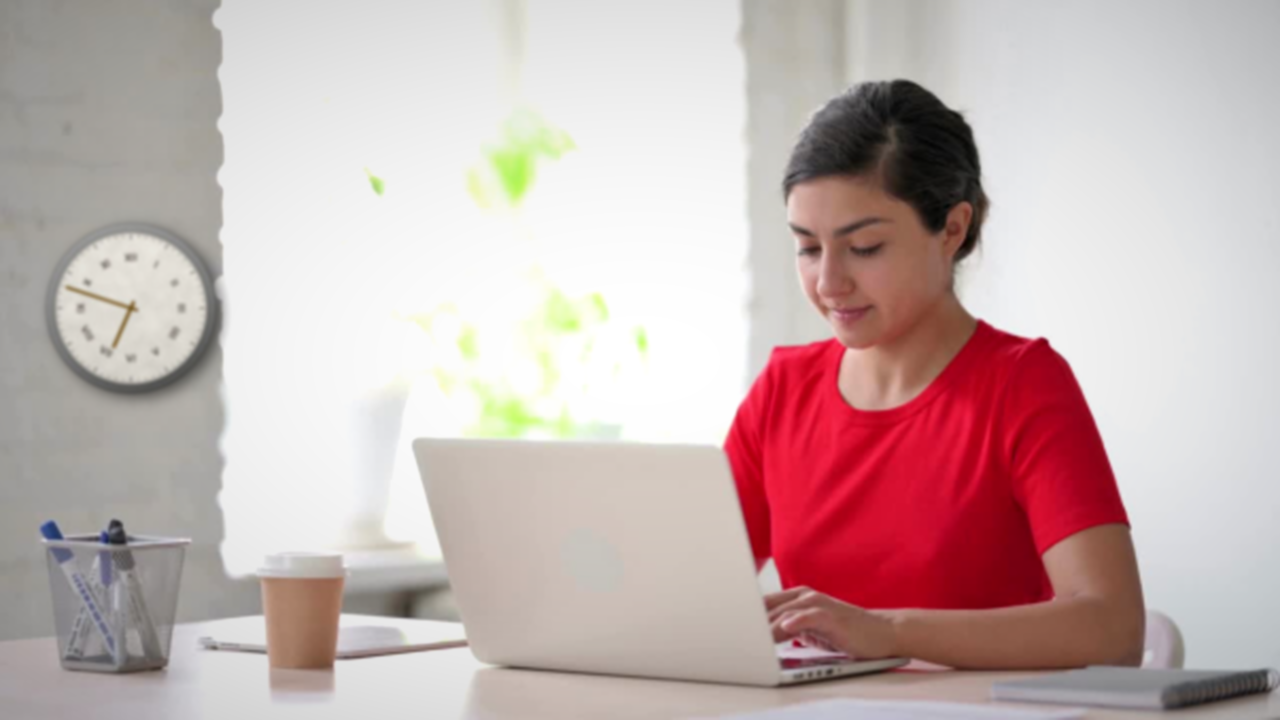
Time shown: 6:48
